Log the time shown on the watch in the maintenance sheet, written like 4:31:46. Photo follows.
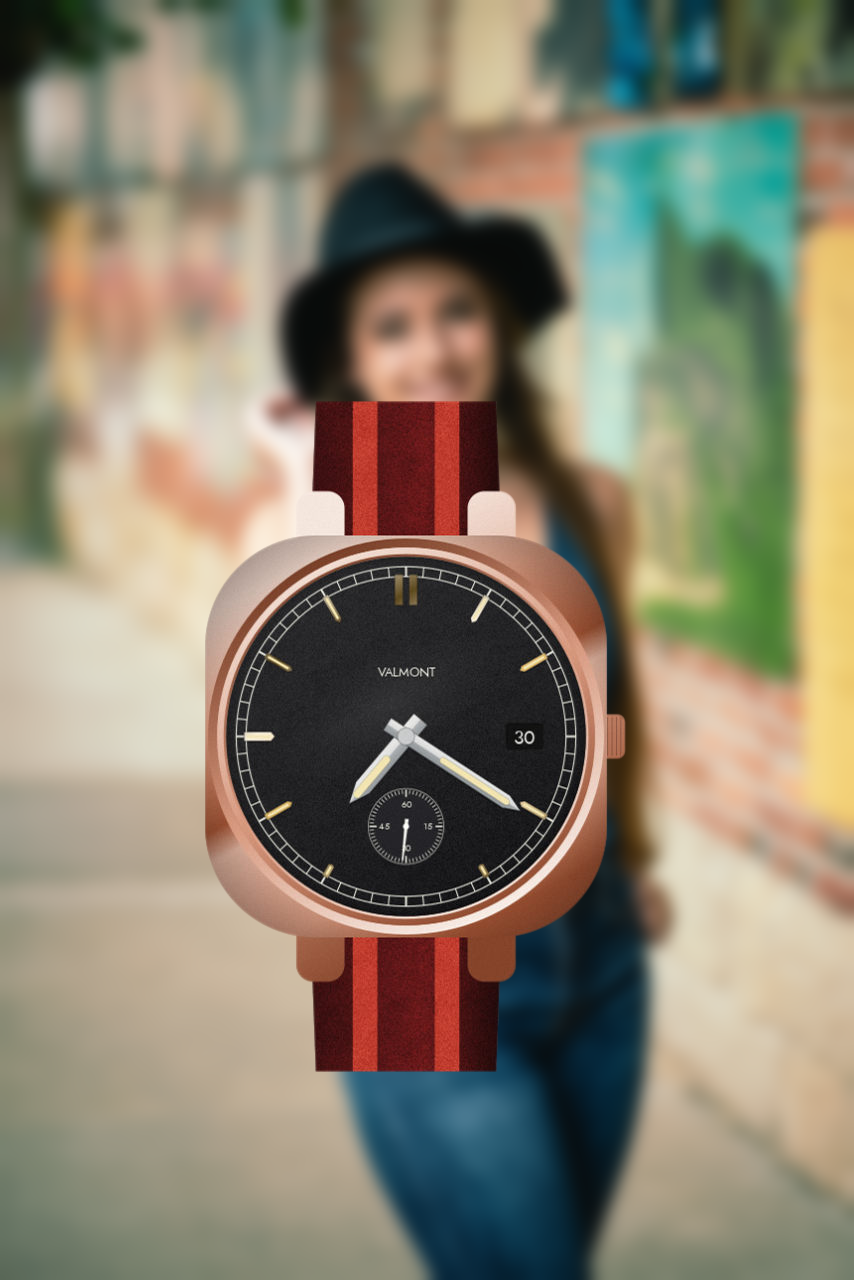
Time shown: 7:20:31
